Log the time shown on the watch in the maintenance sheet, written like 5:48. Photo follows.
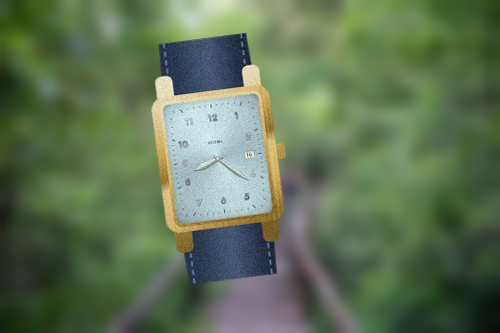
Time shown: 8:22
